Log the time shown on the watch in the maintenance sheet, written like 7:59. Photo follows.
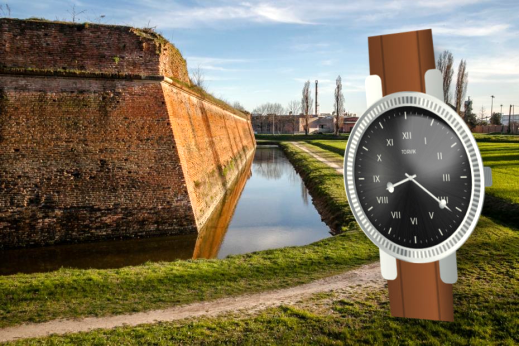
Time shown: 8:21
